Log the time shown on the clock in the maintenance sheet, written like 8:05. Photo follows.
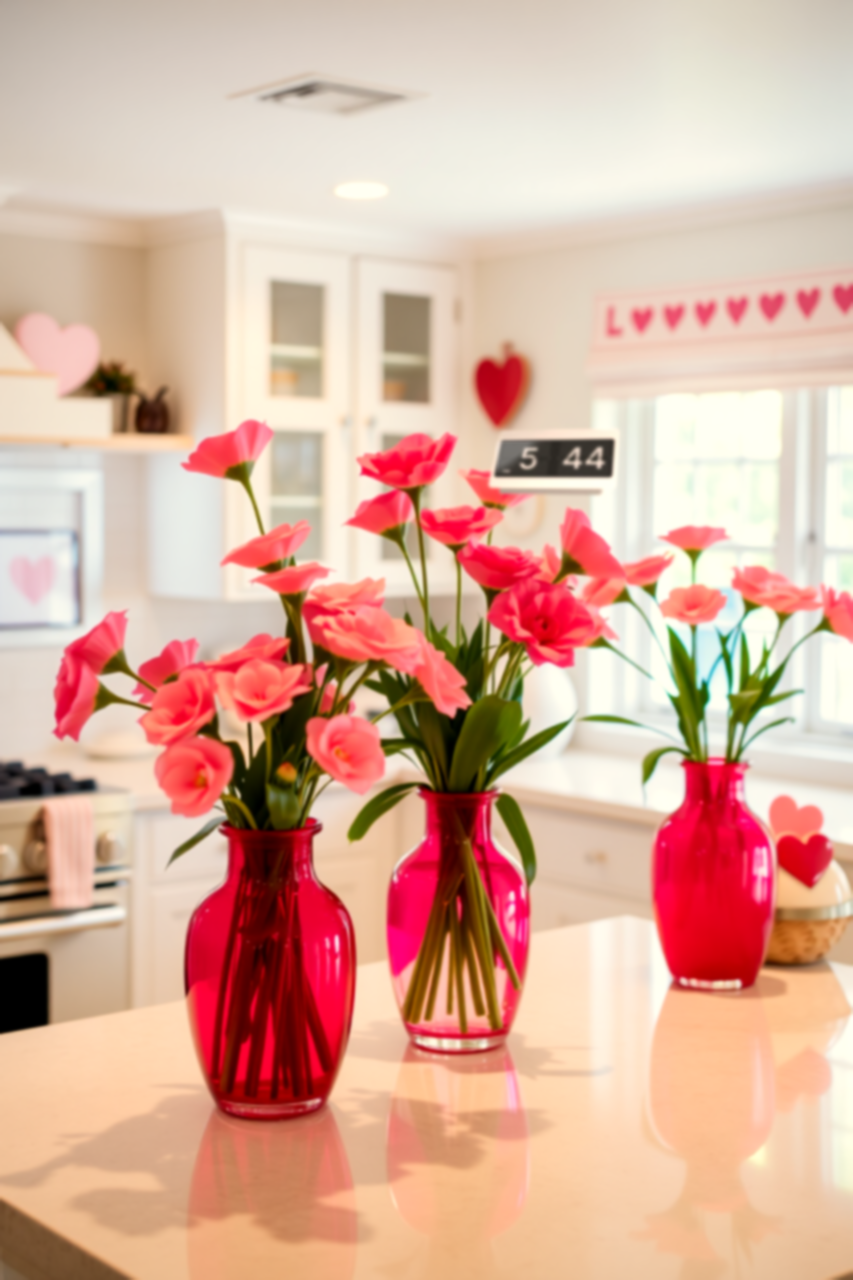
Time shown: 5:44
